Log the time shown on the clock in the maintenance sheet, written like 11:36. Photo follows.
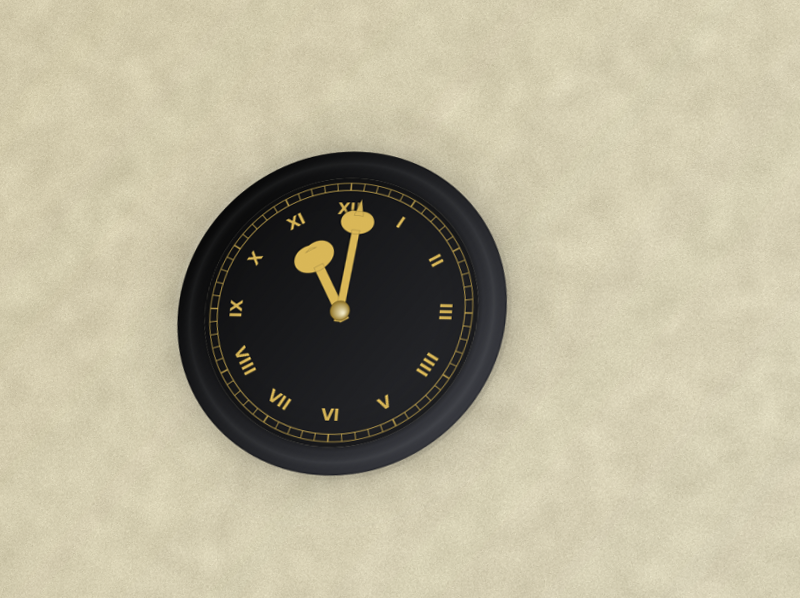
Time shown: 11:01
